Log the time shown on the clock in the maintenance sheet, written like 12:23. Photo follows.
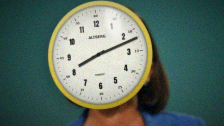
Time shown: 8:12
